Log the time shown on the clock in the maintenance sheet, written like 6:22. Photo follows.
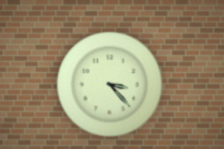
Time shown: 3:23
